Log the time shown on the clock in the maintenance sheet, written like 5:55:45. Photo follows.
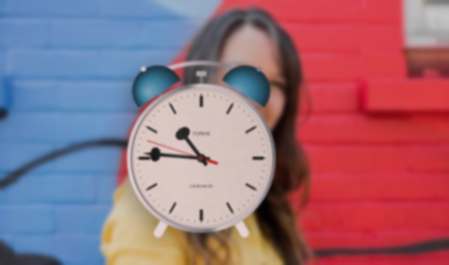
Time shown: 10:45:48
